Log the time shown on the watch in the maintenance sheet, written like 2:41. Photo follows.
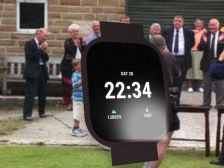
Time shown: 22:34
